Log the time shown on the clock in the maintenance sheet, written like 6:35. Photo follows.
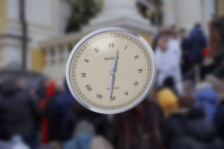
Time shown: 12:31
